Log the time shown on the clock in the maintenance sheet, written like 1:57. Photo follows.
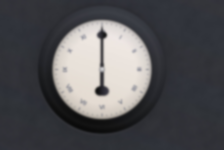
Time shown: 6:00
